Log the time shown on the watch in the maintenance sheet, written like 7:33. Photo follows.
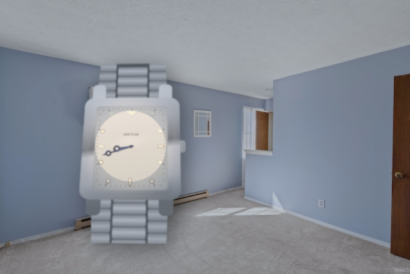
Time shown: 8:42
